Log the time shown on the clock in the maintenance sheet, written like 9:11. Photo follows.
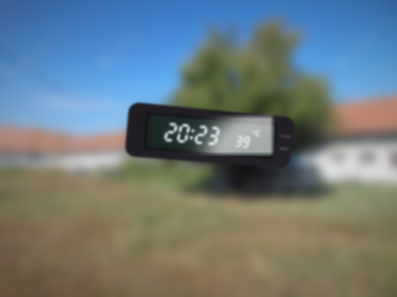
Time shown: 20:23
